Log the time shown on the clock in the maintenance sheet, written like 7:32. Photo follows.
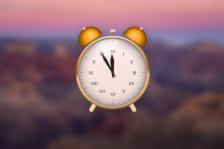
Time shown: 11:55
